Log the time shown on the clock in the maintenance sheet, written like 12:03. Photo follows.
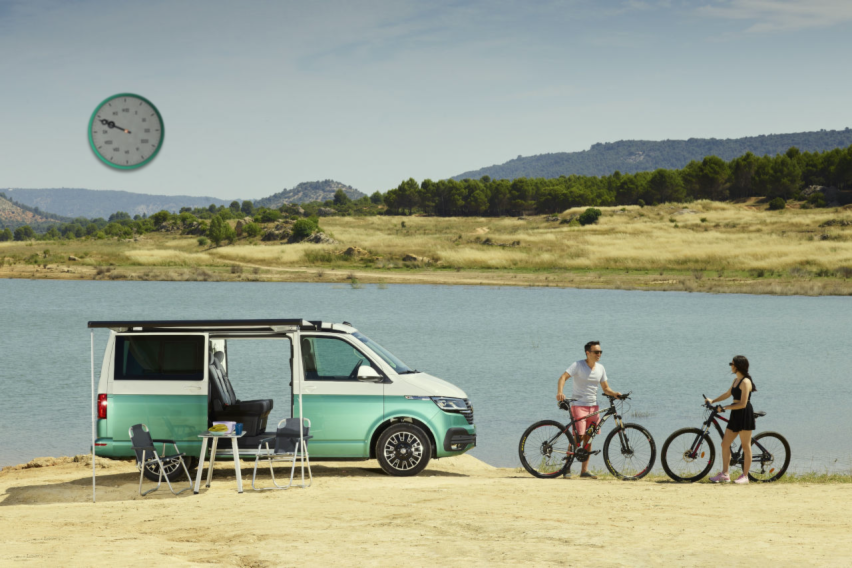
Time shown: 9:49
